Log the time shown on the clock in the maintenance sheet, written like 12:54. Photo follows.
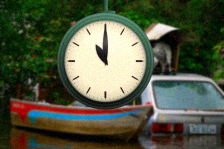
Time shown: 11:00
